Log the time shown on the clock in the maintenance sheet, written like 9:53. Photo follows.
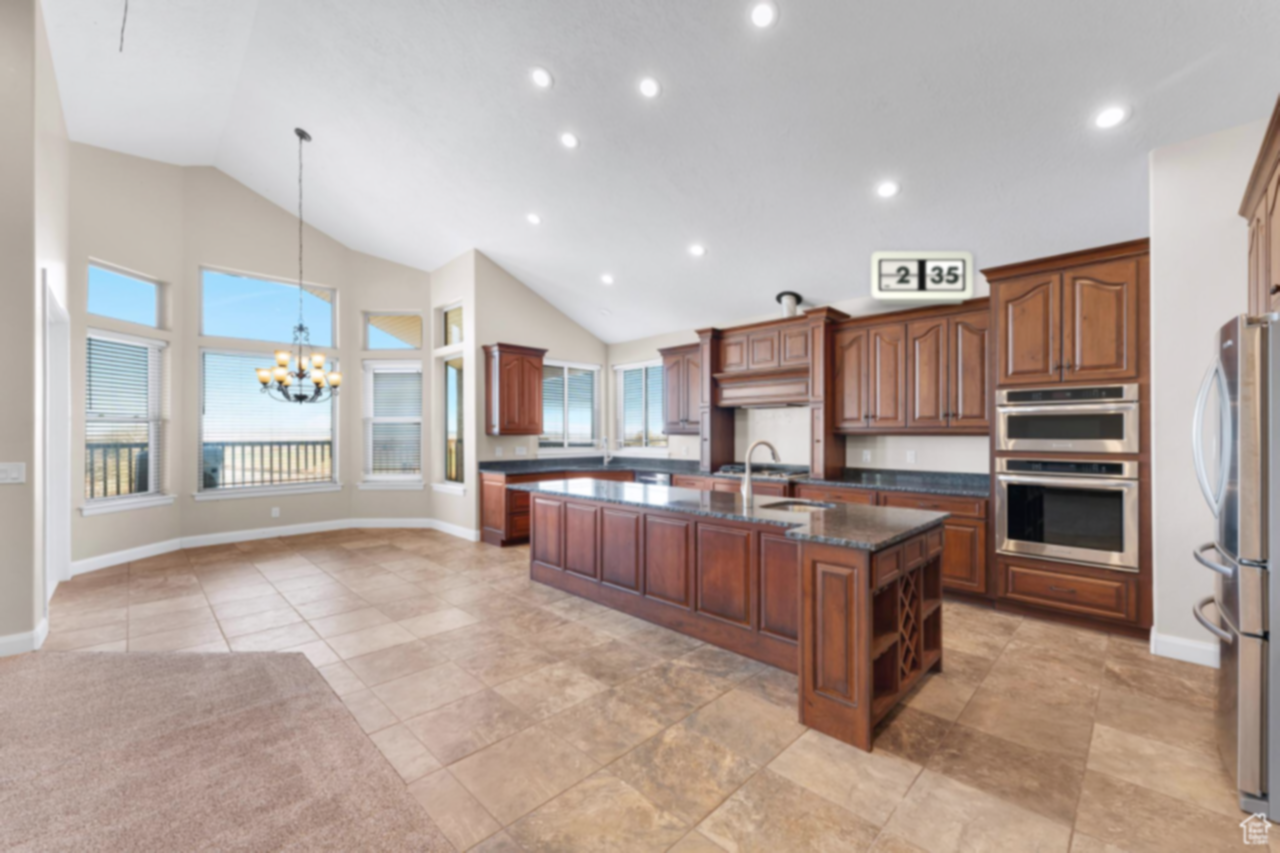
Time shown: 2:35
